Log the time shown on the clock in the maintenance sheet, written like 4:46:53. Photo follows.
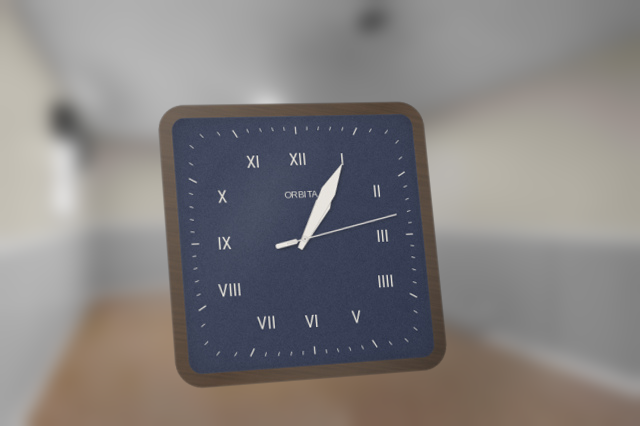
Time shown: 1:05:13
